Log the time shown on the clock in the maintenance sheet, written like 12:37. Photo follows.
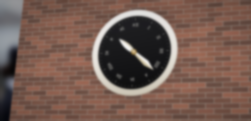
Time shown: 10:22
